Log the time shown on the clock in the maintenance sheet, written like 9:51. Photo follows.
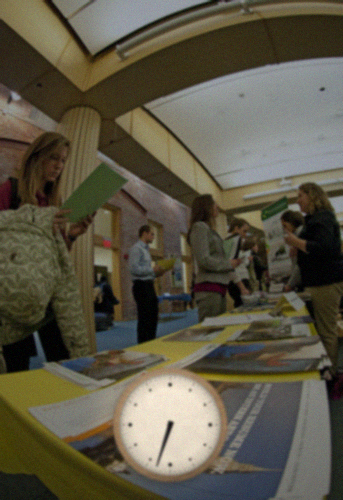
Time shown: 6:33
